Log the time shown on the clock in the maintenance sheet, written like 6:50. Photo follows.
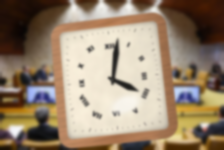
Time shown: 4:02
